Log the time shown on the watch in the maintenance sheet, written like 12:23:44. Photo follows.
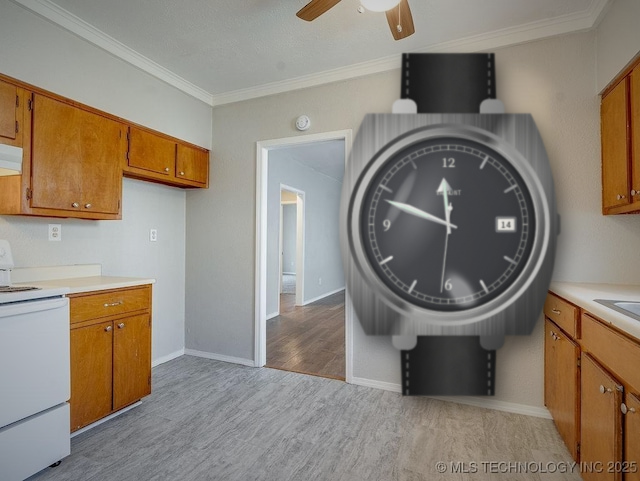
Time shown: 11:48:31
